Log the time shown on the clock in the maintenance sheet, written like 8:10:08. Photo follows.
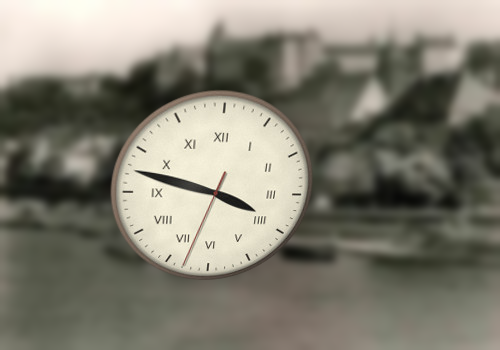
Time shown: 3:47:33
